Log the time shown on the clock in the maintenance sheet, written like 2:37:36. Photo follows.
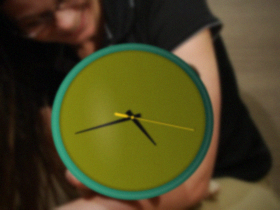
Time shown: 4:42:17
